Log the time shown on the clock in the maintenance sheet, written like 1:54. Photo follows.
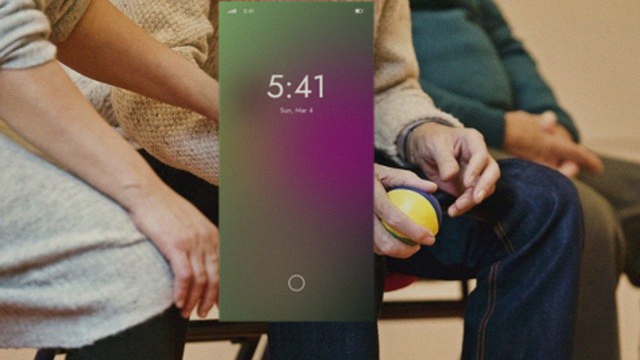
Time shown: 5:41
